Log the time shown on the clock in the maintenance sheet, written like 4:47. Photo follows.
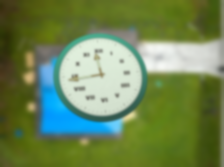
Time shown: 11:44
